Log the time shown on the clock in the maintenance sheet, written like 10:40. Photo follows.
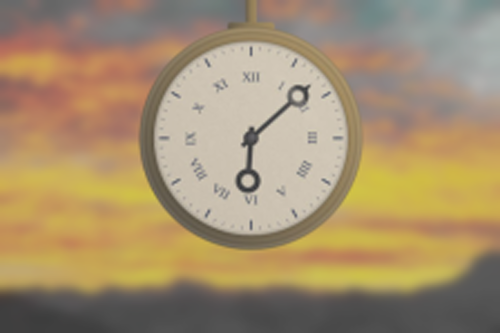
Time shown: 6:08
